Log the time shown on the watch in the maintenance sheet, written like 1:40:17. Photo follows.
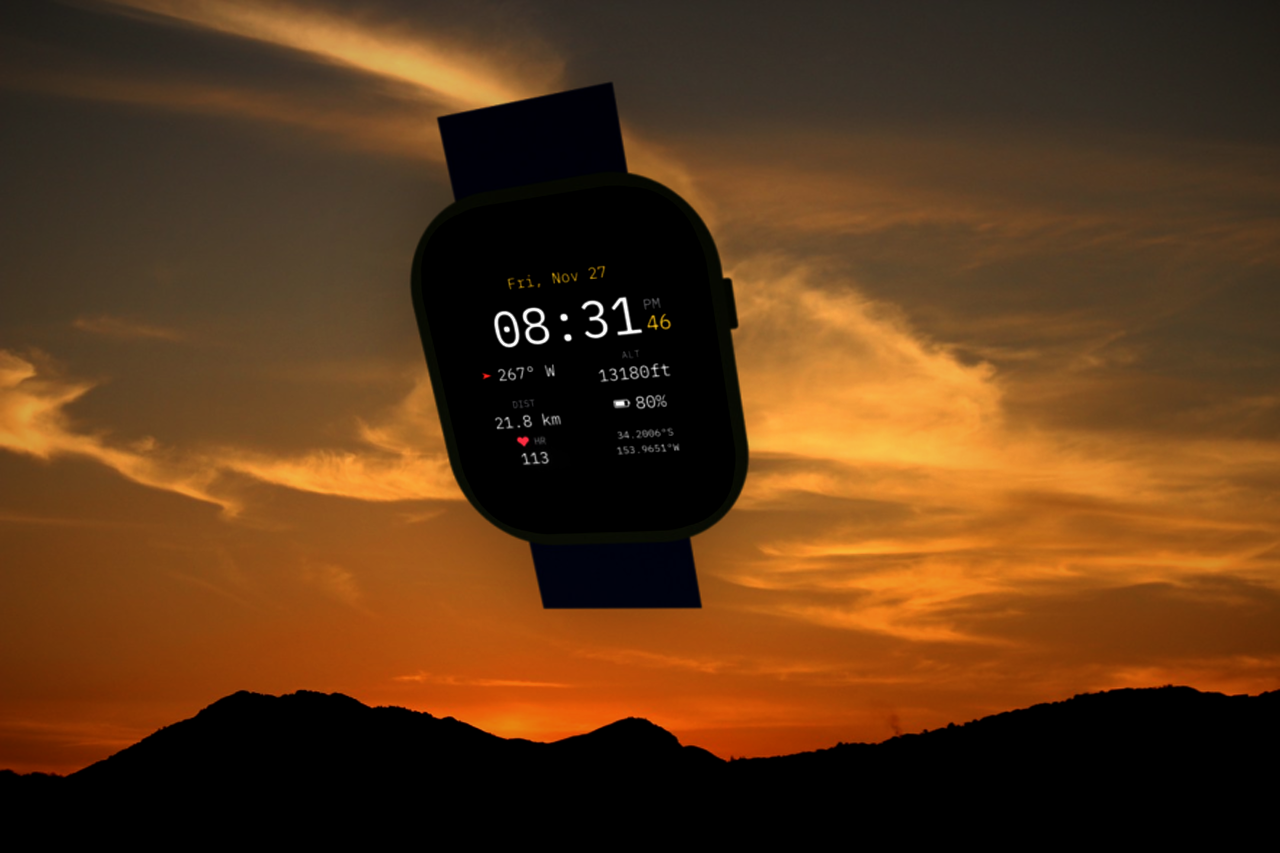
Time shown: 8:31:46
